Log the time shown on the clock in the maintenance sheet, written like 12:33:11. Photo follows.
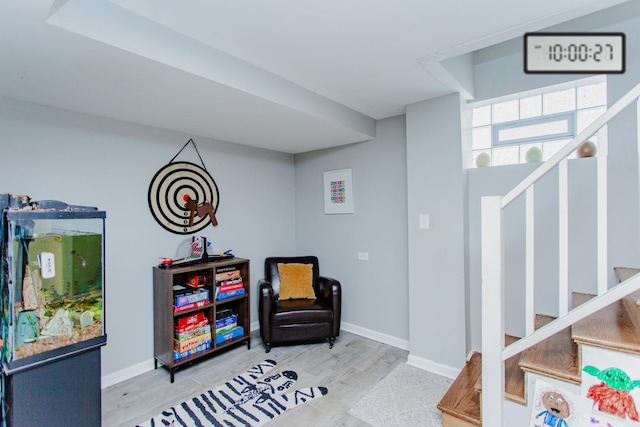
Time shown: 10:00:27
